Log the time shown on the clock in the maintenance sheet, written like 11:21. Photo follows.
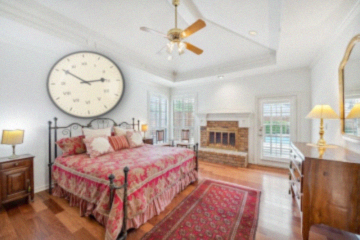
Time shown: 2:51
